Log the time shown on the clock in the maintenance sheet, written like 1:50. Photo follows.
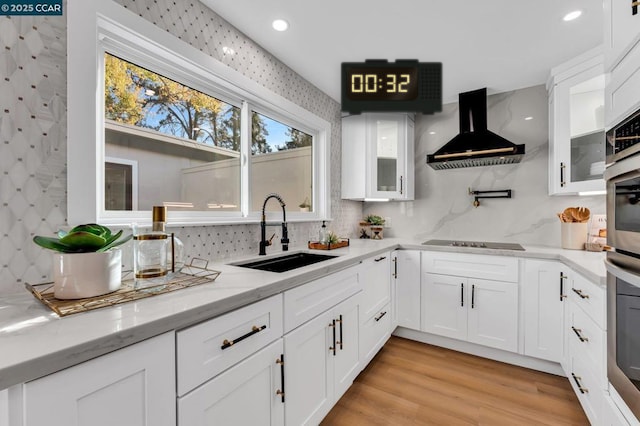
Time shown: 0:32
